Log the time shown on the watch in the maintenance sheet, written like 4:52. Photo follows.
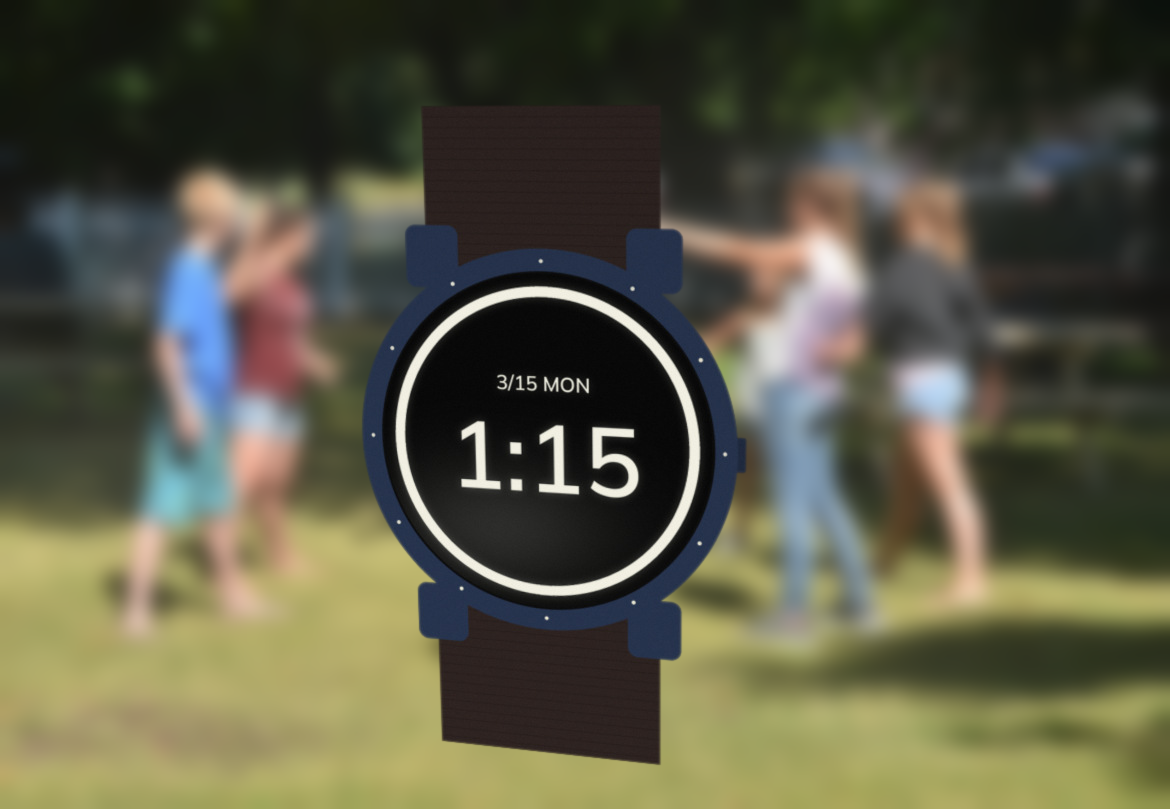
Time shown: 1:15
